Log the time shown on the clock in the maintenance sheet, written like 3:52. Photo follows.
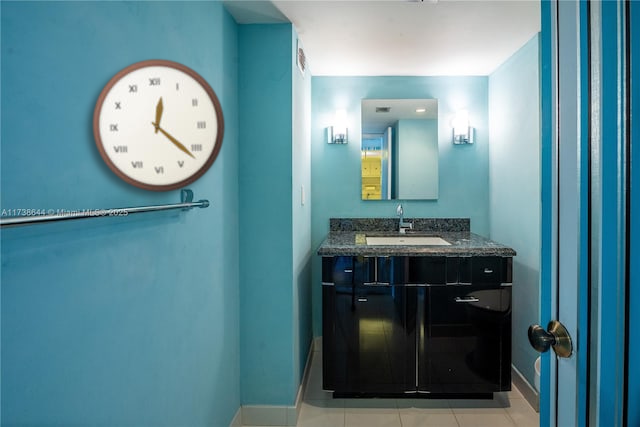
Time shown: 12:22
